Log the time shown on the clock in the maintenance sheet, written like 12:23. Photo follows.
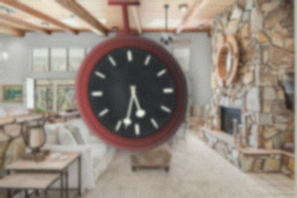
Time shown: 5:33
